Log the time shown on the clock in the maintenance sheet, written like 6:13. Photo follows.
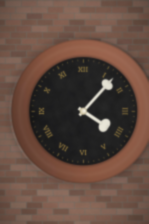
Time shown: 4:07
